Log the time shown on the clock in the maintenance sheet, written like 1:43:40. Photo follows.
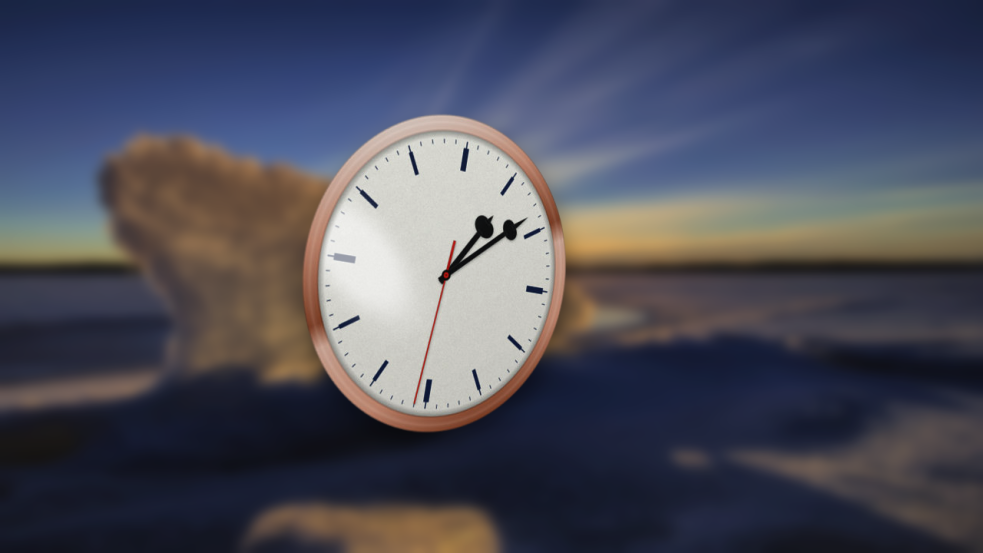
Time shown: 1:08:31
